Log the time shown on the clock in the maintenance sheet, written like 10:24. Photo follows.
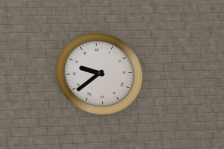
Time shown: 9:39
